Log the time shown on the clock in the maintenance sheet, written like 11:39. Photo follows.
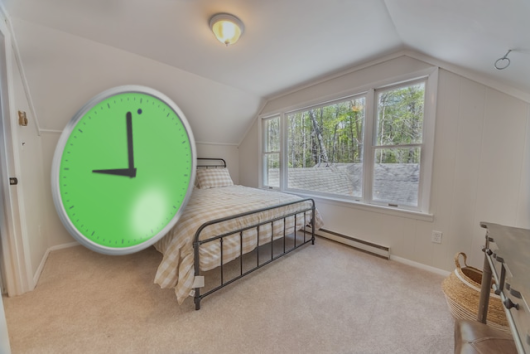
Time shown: 8:58
